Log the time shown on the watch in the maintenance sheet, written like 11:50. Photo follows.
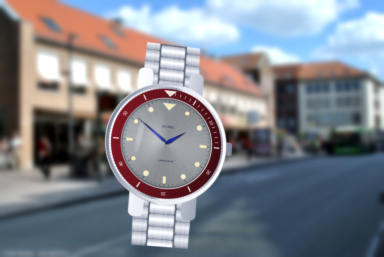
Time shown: 1:51
